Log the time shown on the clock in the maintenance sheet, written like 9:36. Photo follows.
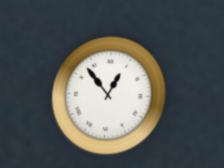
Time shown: 12:53
